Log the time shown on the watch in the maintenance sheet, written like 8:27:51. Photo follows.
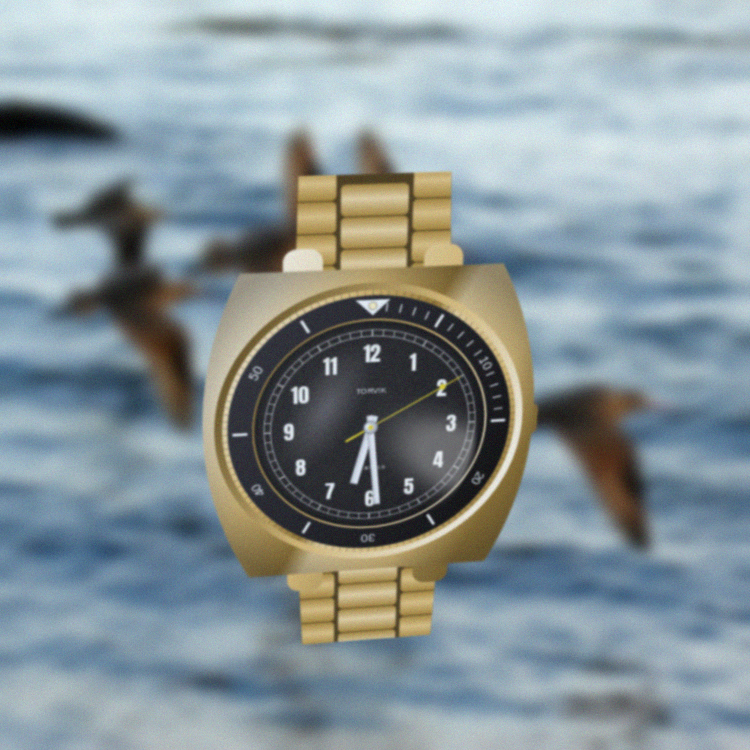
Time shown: 6:29:10
